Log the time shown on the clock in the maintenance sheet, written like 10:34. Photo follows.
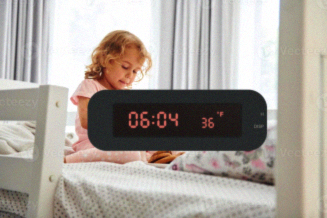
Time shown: 6:04
